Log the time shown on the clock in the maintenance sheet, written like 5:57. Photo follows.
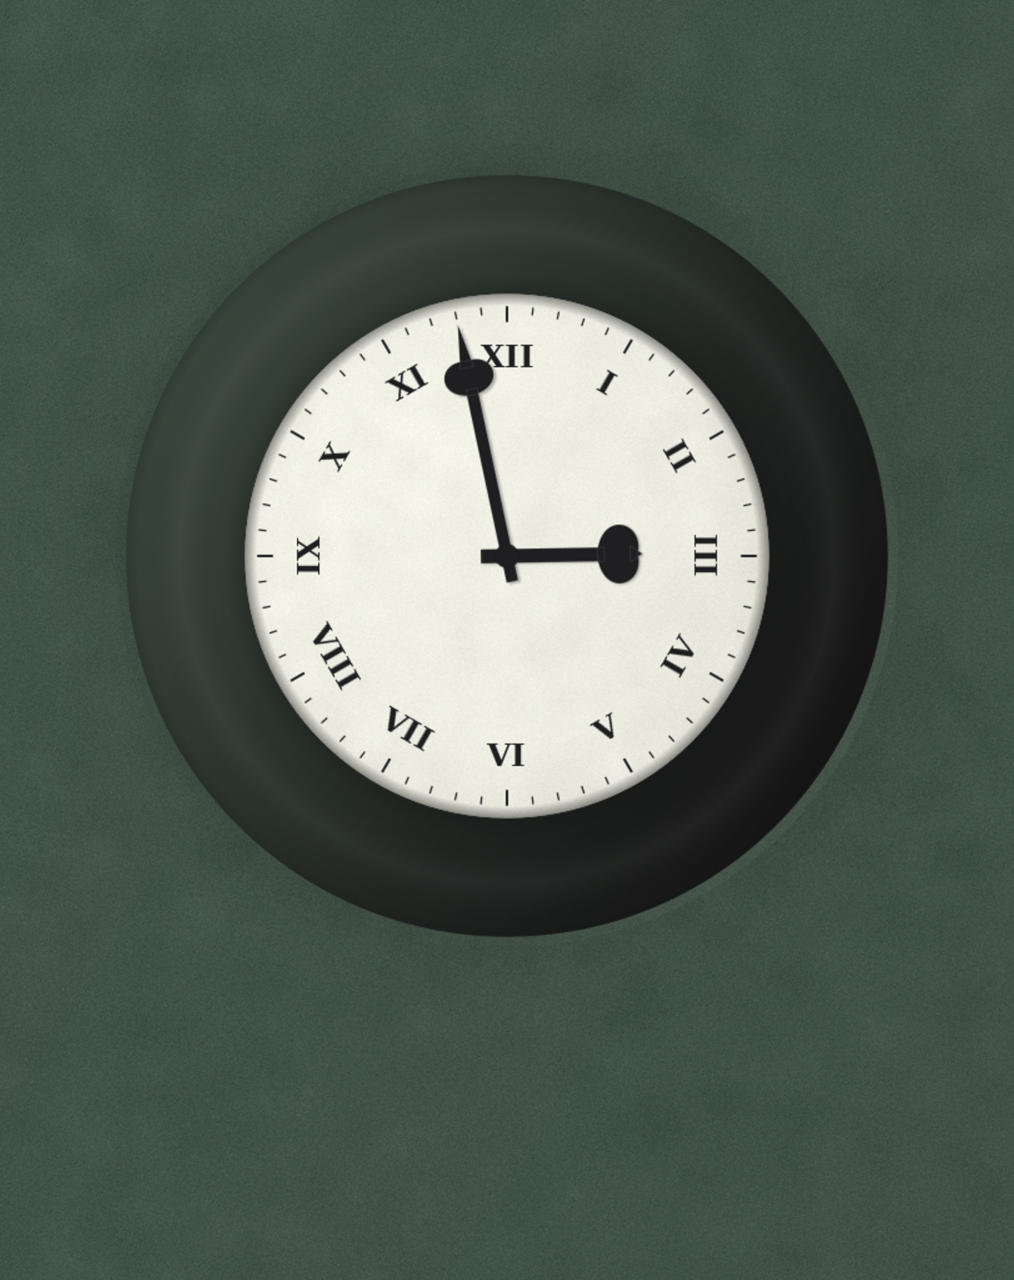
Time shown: 2:58
